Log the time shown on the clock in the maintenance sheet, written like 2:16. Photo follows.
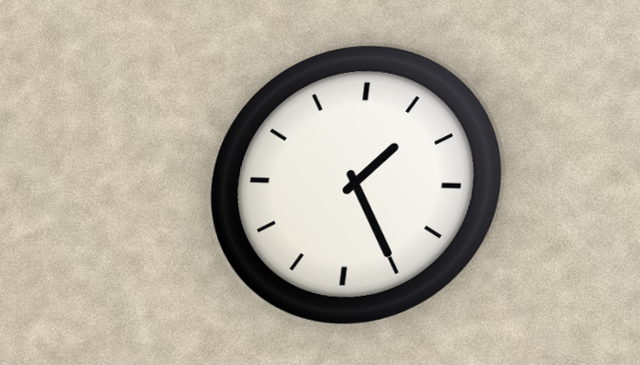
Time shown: 1:25
